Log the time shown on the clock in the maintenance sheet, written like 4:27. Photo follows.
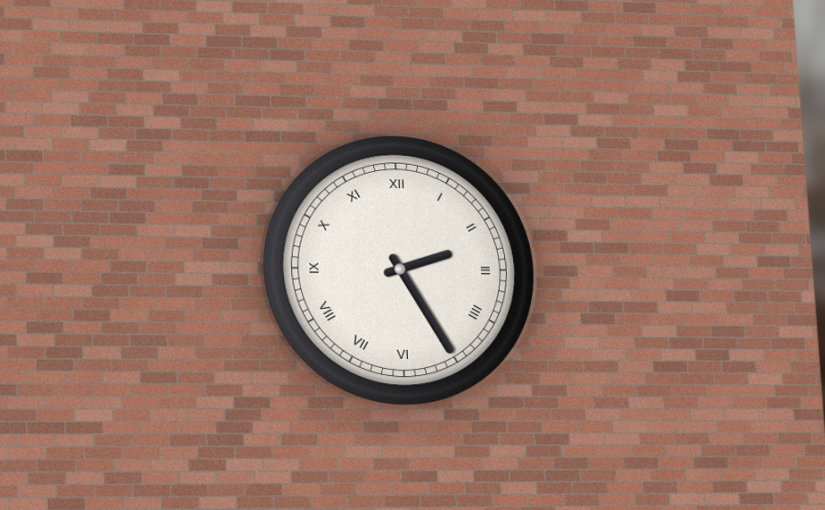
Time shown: 2:25
